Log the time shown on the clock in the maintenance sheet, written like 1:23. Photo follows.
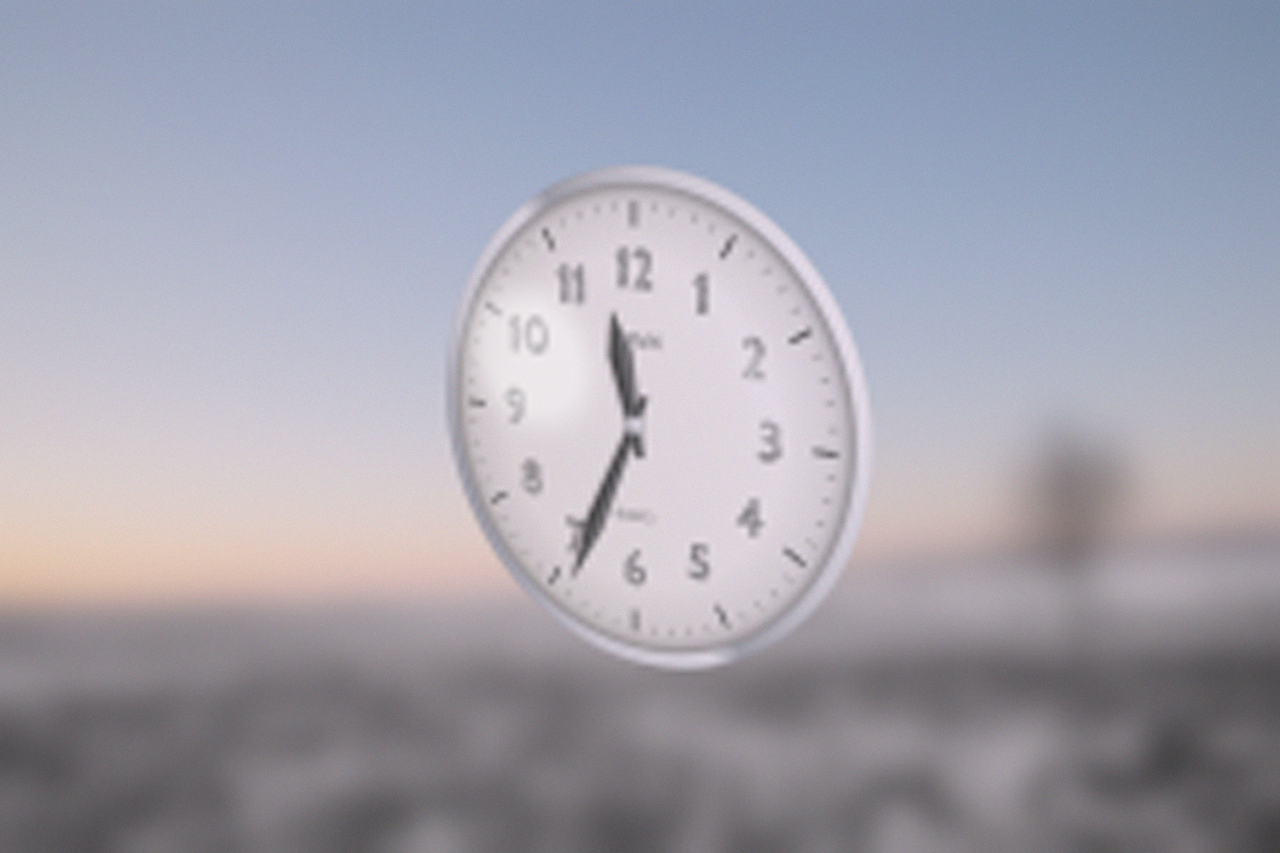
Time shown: 11:34
